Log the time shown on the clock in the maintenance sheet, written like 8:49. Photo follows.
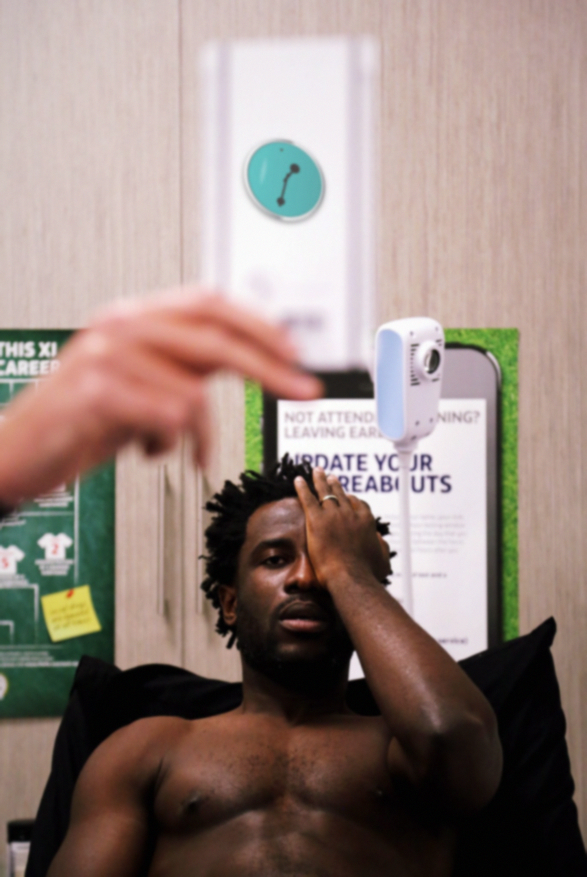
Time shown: 1:34
